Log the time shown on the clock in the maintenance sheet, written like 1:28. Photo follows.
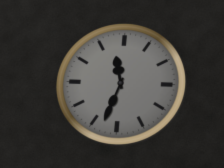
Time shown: 11:33
